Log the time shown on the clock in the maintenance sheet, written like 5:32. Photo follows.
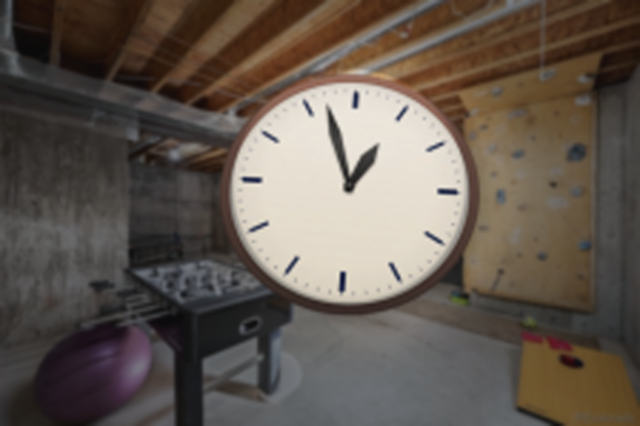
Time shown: 12:57
